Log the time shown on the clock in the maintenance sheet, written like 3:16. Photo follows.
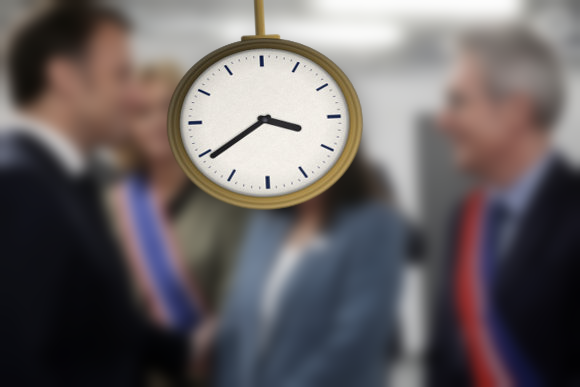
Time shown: 3:39
